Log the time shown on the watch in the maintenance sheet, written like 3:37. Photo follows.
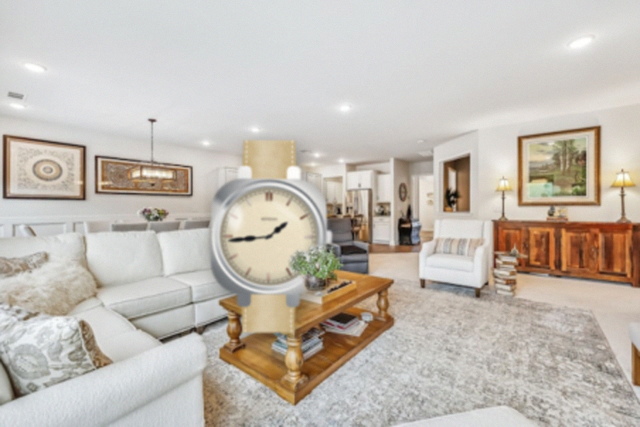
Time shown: 1:44
